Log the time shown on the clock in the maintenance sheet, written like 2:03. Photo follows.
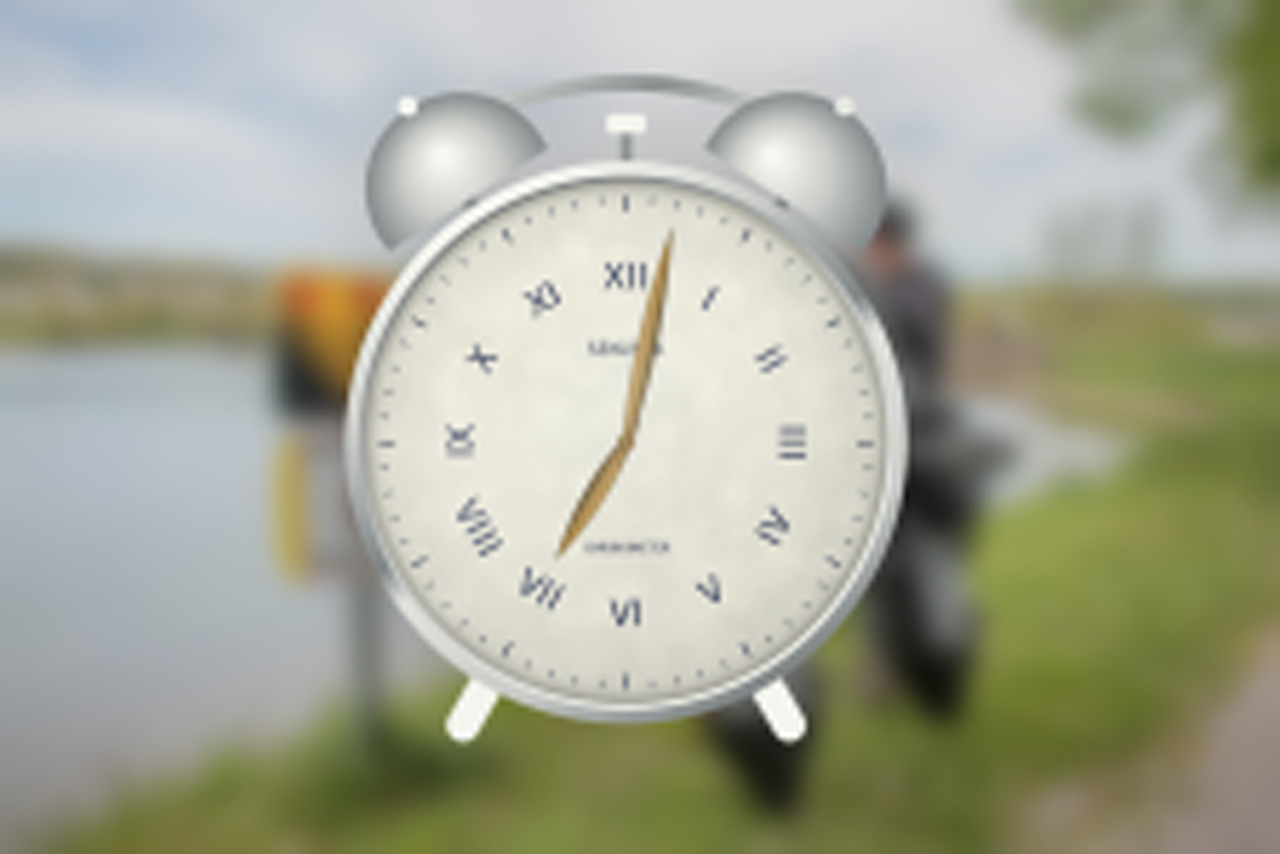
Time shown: 7:02
